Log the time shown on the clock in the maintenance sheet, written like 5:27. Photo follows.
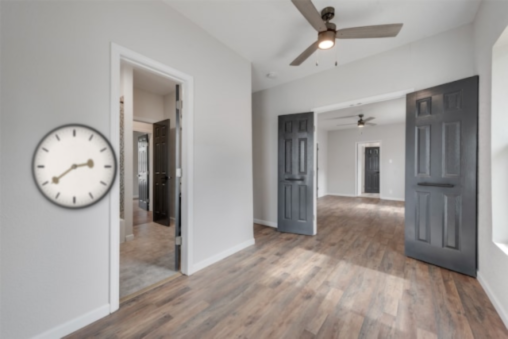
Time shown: 2:39
